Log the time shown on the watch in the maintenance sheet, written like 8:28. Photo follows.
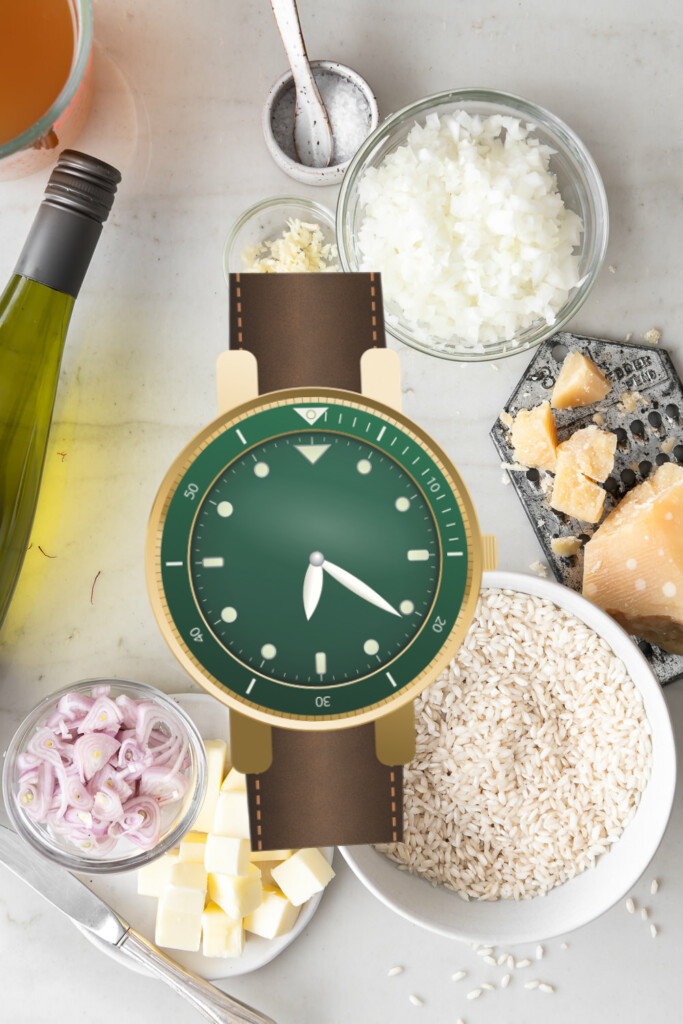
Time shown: 6:21
